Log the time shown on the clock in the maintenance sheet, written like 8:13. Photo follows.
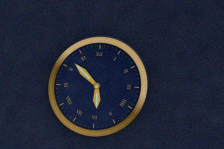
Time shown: 5:52
